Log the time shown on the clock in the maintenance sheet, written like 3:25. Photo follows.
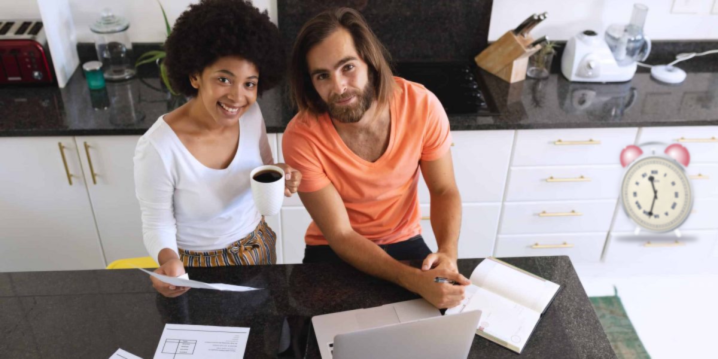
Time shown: 11:33
